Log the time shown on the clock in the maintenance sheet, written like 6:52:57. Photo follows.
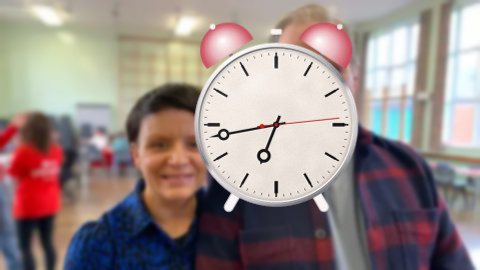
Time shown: 6:43:14
